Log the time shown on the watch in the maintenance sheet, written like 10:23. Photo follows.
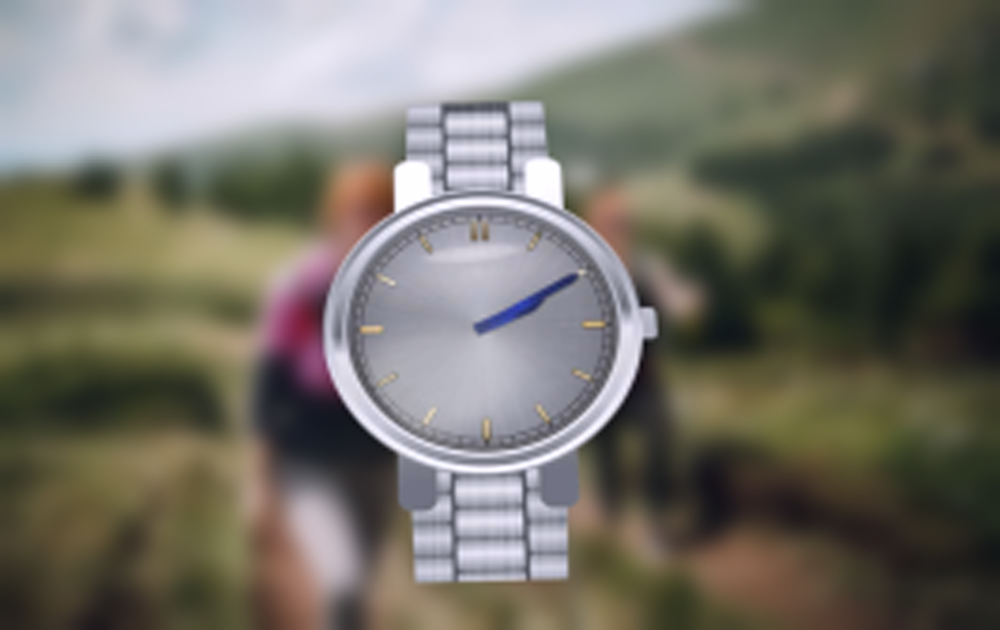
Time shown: 2:10
